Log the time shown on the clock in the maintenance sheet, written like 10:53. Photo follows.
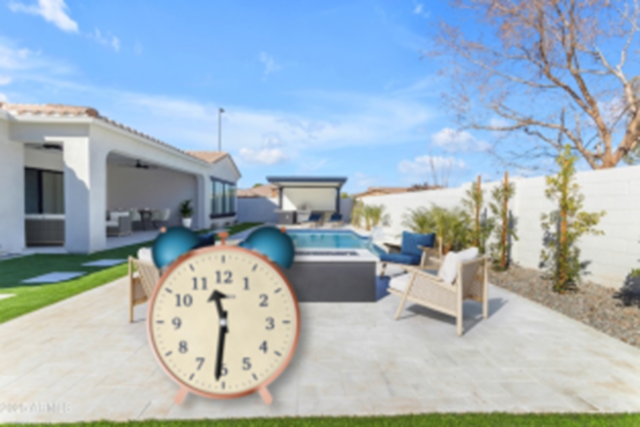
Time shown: 11:31
